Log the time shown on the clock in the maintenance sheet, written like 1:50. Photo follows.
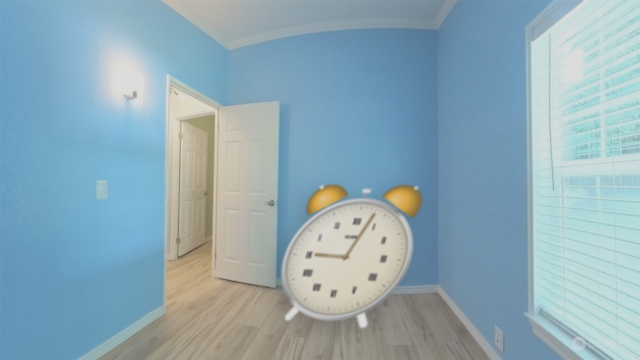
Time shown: 9:03
